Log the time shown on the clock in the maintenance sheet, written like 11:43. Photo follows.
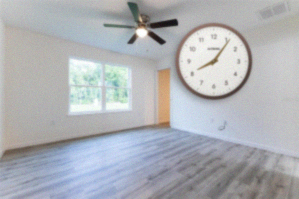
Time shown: 8:06
